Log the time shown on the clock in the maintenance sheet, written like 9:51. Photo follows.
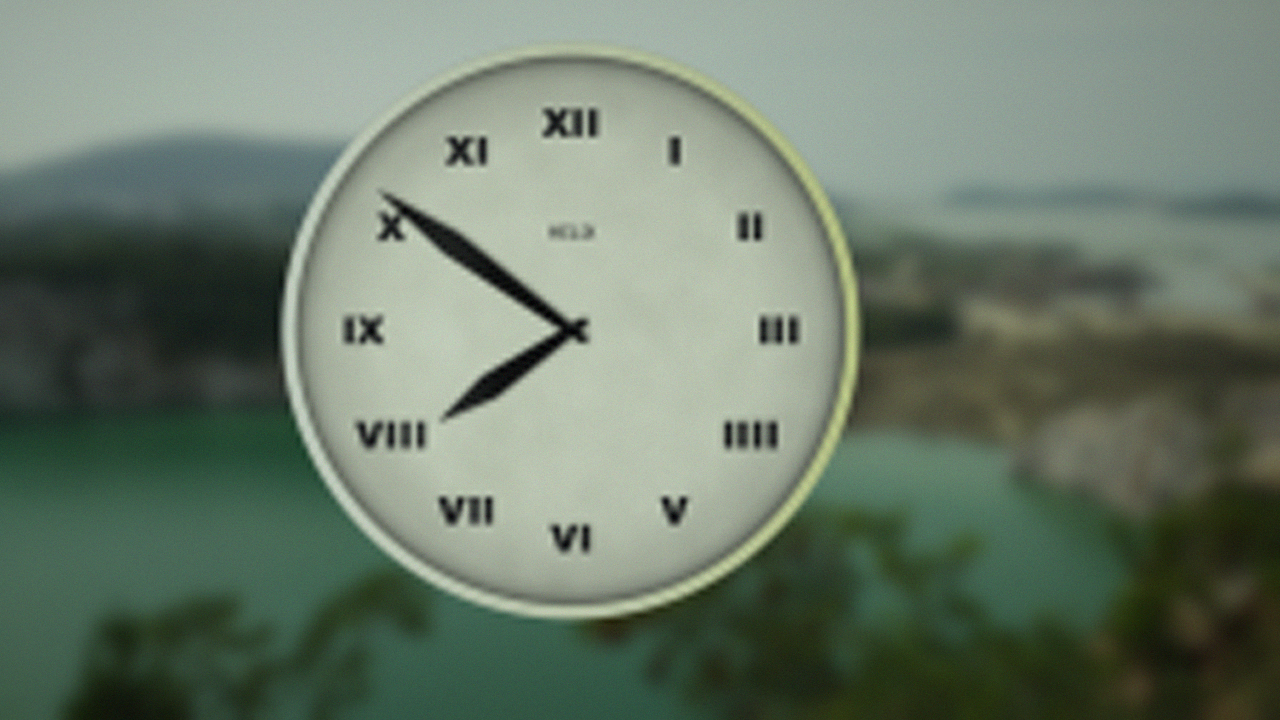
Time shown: 7:51
